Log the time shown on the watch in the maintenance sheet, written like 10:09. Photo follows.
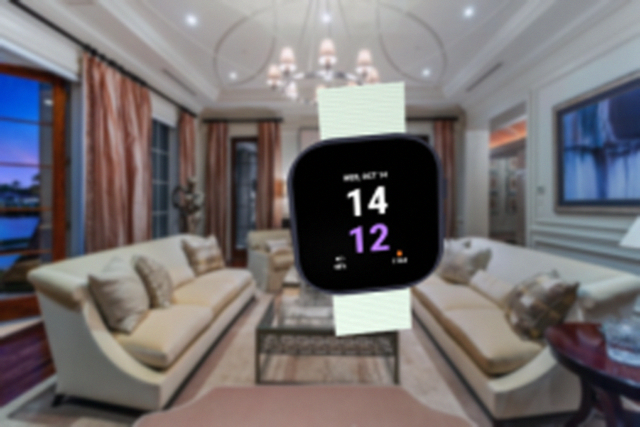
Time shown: 14:12
